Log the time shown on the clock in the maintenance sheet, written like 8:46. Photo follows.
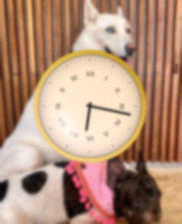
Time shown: 6:17
